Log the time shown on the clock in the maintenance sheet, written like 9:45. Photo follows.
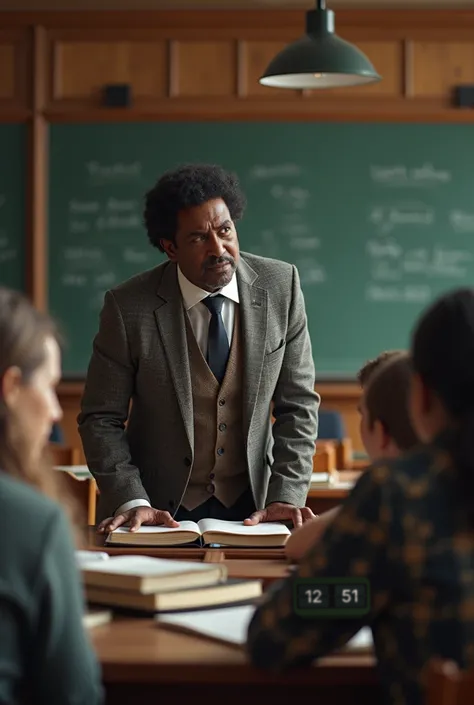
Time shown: 12:51
